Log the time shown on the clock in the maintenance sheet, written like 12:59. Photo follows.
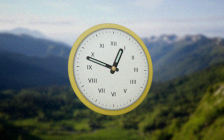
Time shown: 12:48
